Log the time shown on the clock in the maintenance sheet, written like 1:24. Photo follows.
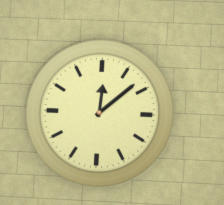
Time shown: 12:08
